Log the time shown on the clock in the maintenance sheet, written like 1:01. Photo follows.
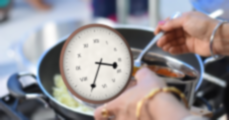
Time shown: 3:35
